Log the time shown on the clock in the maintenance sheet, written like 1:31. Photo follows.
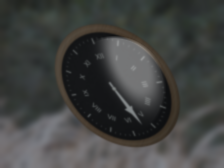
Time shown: 5:27
